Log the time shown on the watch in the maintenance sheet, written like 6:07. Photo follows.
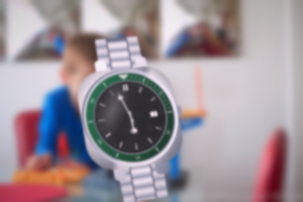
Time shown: 5:57
